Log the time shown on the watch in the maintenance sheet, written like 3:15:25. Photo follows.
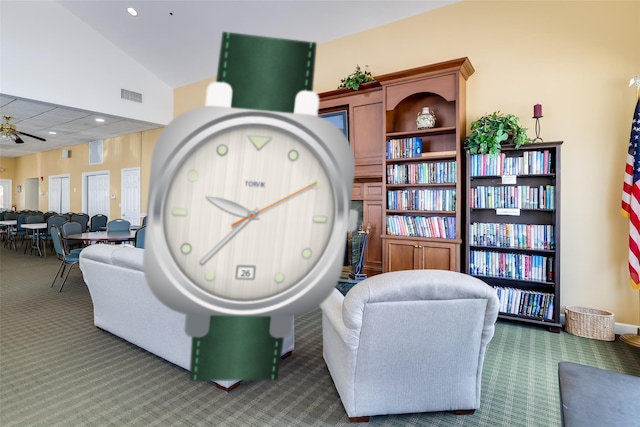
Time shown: 9:37:10
